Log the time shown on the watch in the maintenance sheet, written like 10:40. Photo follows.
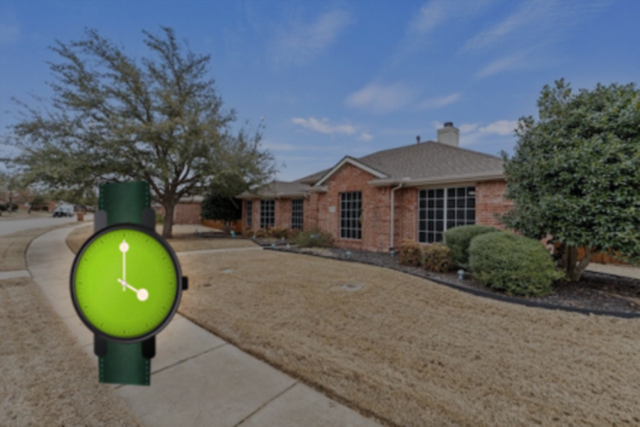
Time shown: 4:00
